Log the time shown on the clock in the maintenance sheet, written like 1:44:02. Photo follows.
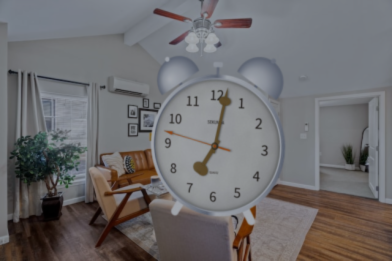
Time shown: 7:01:47
